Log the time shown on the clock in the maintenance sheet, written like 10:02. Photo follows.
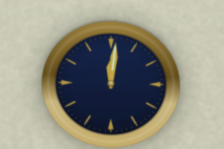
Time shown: 12:01
